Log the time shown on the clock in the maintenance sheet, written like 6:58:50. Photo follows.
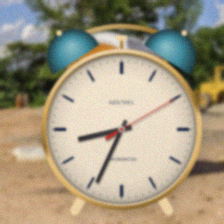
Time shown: 8:34:10
